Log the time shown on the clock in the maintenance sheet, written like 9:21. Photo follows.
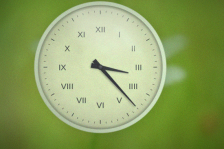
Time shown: 3:23
